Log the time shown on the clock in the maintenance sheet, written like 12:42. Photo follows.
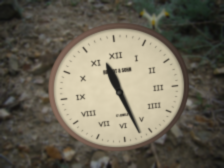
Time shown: 11:27
